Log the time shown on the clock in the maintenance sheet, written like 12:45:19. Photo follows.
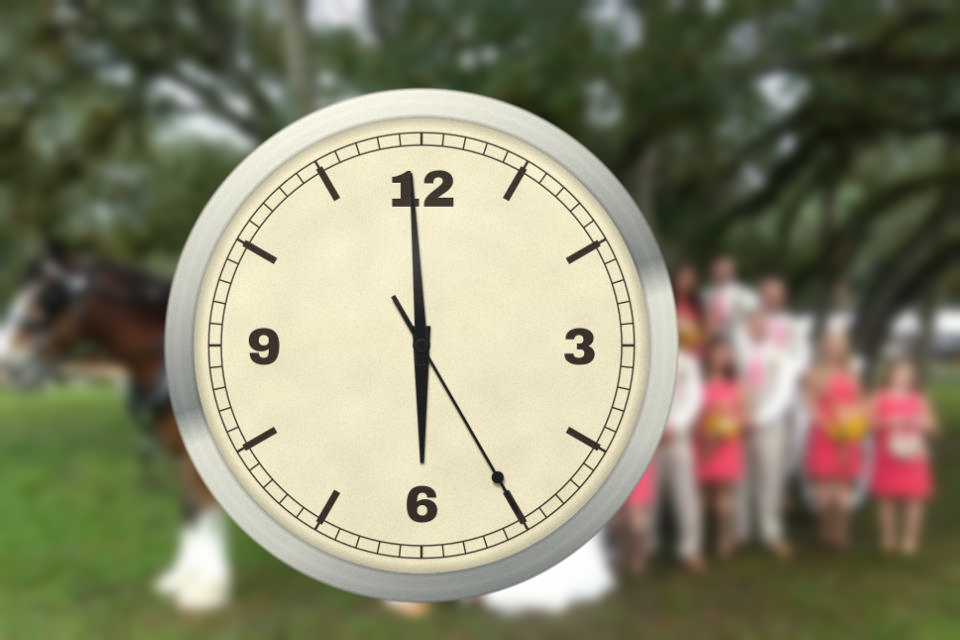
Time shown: 5:59:25
